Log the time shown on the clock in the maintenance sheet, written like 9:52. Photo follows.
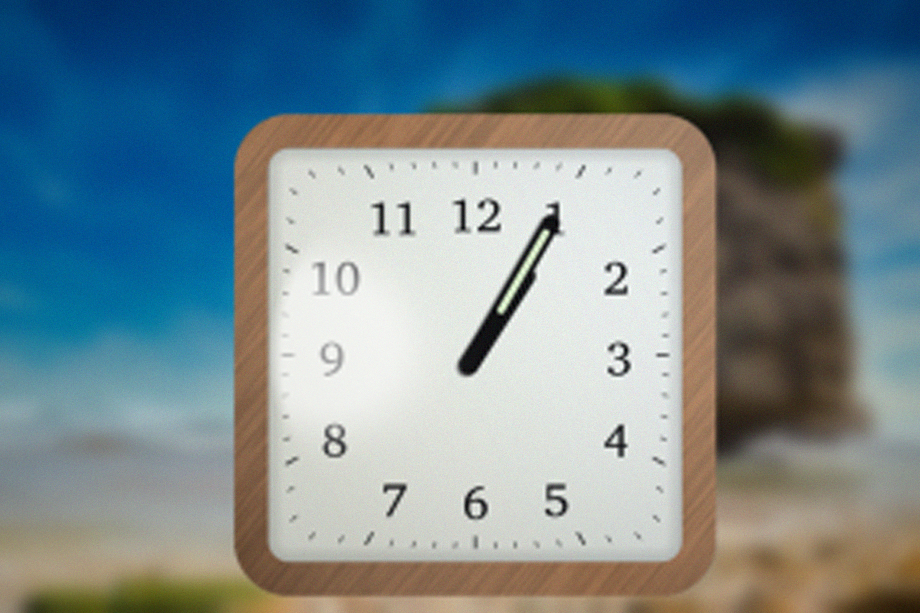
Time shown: 1:05
